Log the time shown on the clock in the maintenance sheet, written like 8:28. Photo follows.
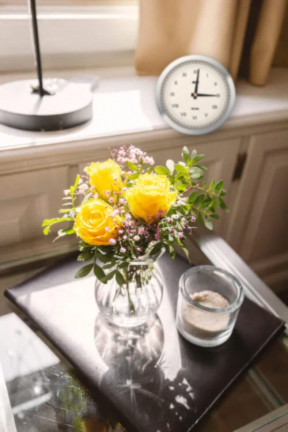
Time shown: 3:01
